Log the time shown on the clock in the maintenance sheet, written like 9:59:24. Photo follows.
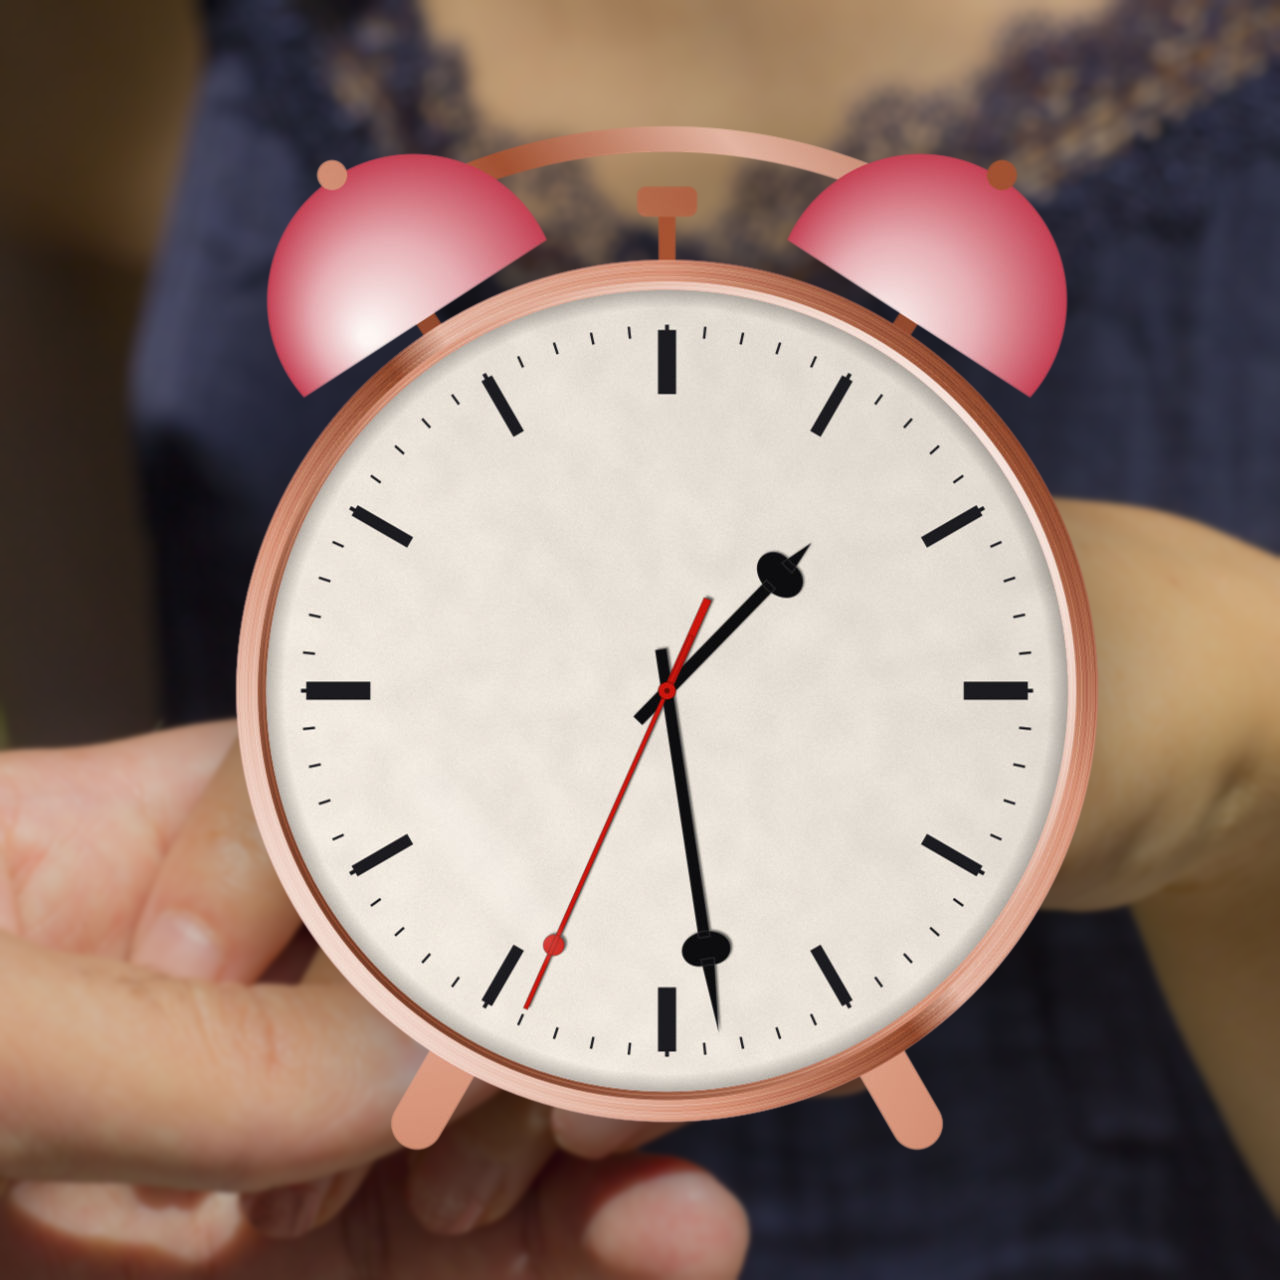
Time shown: 1:28:34
